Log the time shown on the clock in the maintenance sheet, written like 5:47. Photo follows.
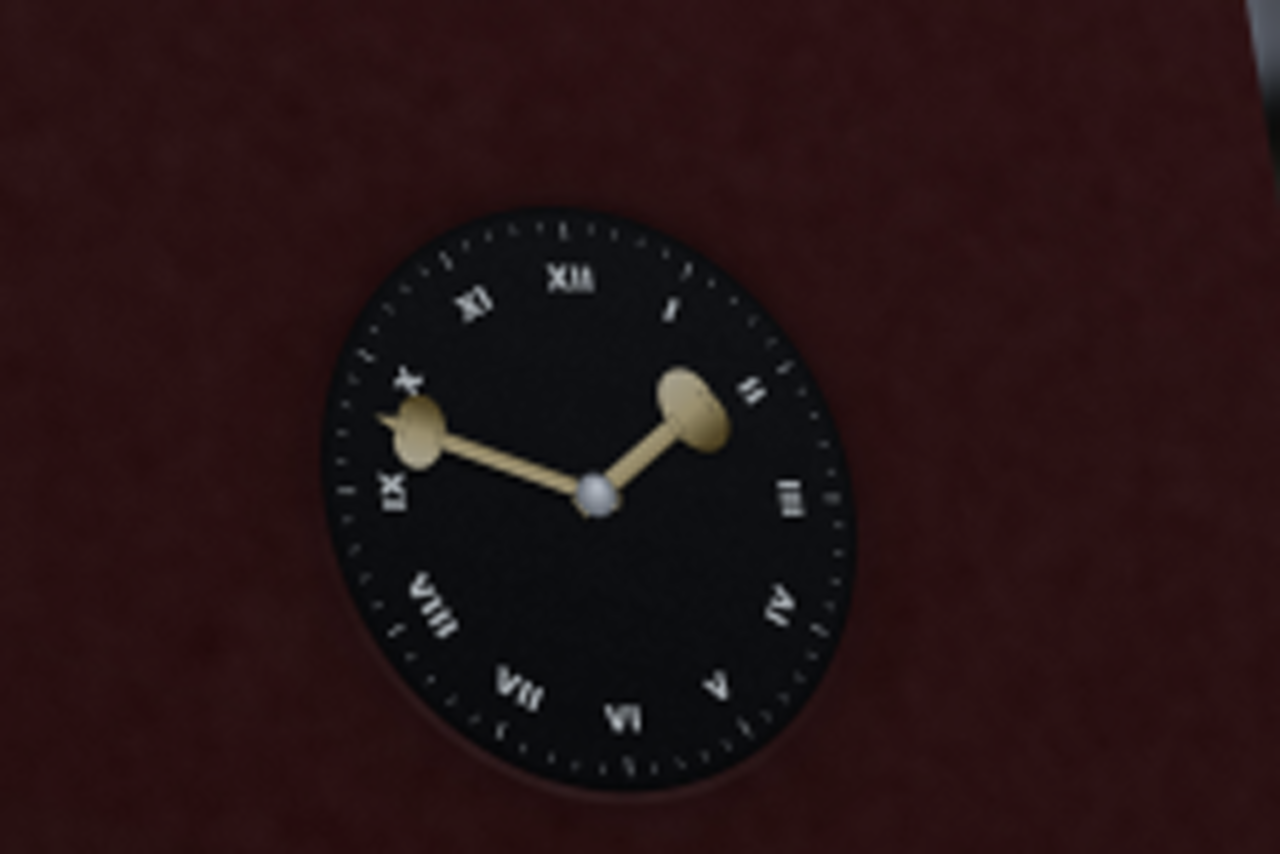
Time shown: 1:48
